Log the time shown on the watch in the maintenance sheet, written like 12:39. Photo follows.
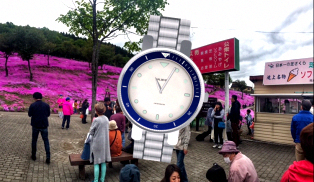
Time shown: 11:04
